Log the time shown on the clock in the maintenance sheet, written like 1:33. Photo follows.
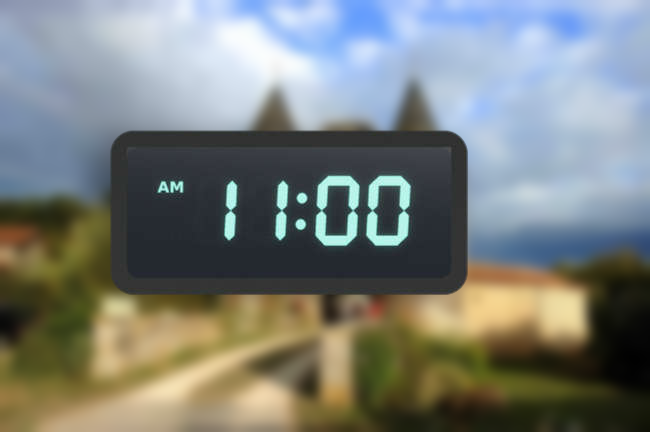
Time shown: 11:00
